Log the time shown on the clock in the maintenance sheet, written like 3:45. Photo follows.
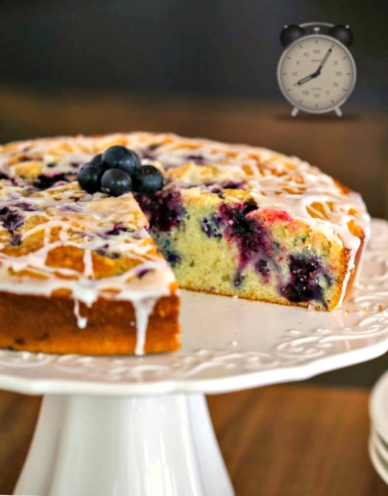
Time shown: 8:05
